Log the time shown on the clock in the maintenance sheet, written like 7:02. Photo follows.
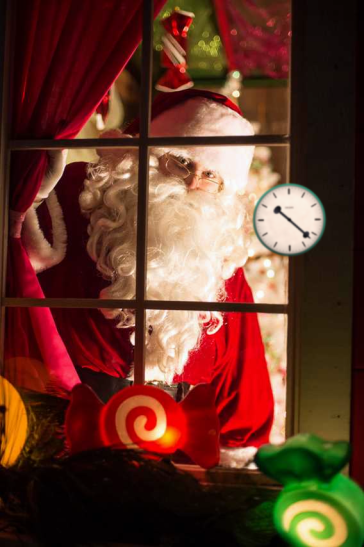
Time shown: 10:22
